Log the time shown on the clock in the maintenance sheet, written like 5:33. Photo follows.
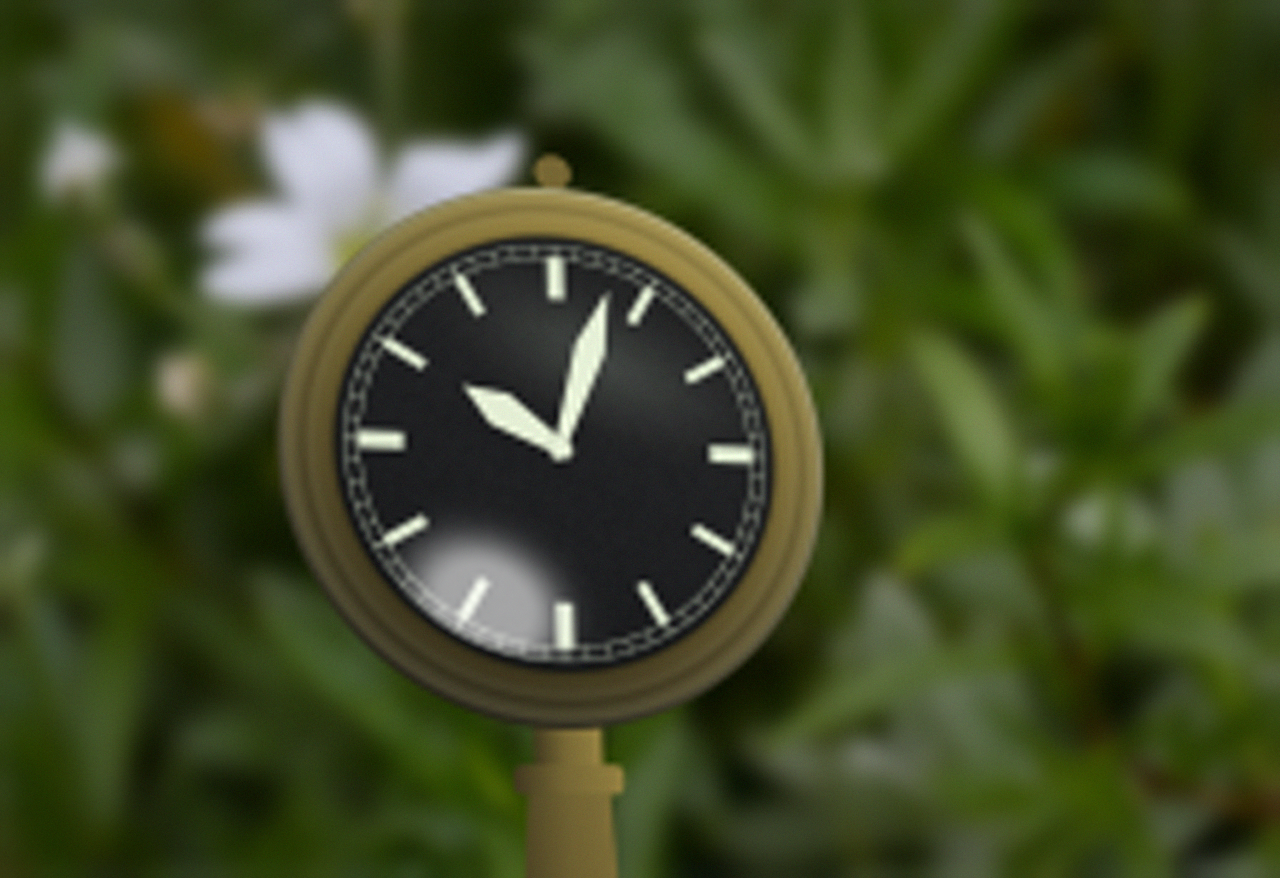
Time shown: 10:03
